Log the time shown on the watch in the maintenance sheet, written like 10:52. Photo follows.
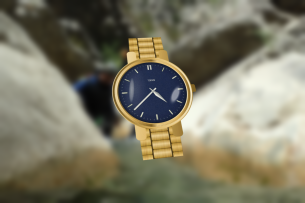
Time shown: 4:38
